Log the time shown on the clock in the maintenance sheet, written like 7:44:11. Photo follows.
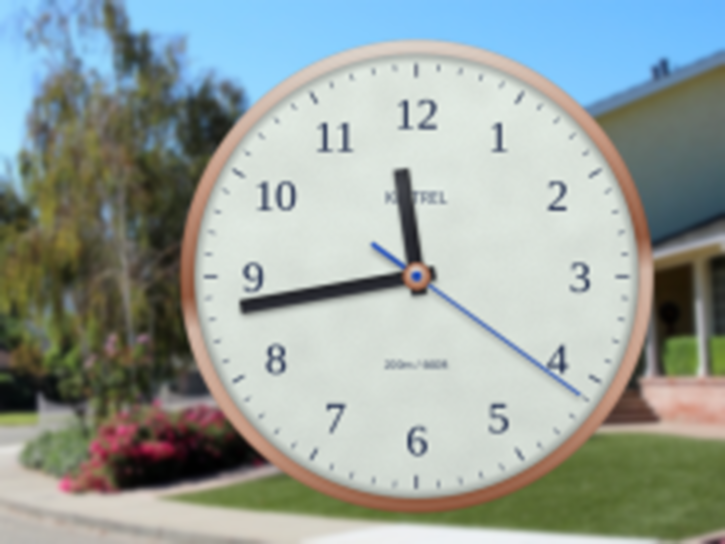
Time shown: 11:43:21
